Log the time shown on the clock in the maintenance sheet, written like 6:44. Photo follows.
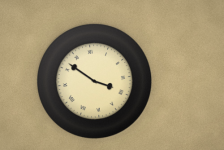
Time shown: 3:52
